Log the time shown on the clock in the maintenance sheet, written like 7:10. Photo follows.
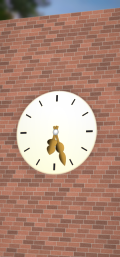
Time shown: 6:27
